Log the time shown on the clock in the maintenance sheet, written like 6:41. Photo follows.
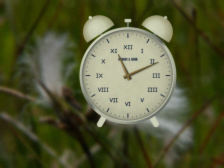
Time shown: 11:11
